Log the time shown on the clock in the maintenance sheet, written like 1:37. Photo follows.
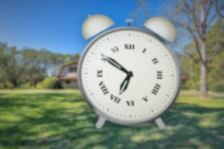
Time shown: 6:51
